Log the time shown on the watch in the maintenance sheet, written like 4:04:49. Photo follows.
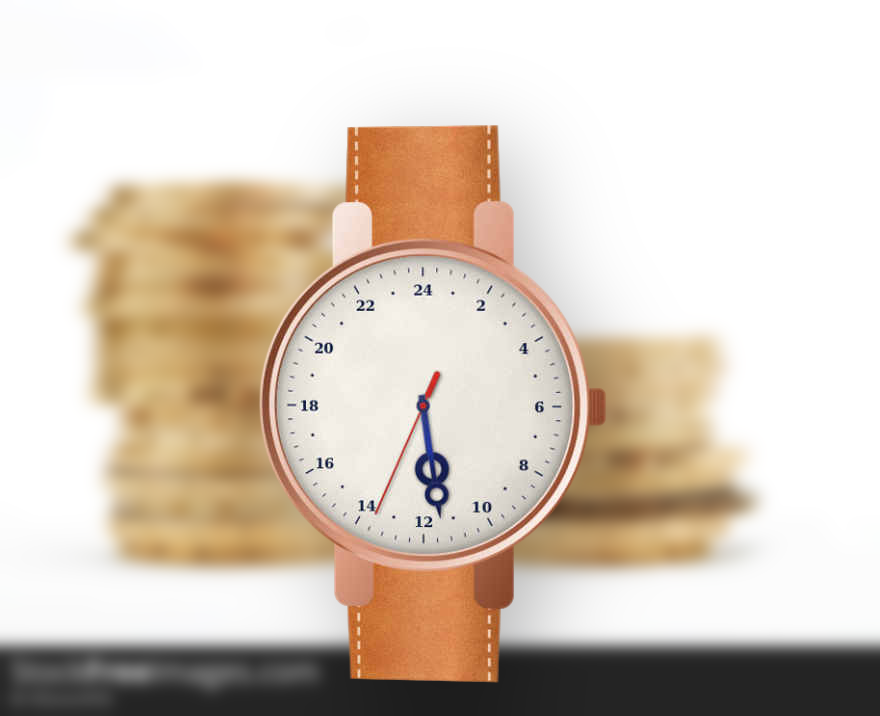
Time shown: 11:28:34
